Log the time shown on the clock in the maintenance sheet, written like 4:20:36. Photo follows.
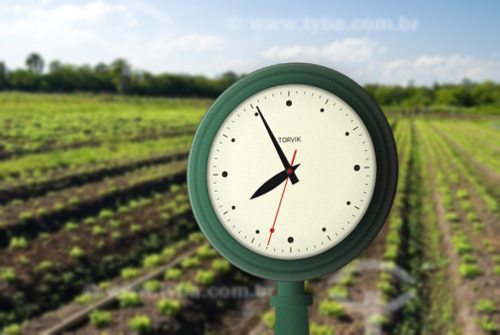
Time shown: 7:55:33
